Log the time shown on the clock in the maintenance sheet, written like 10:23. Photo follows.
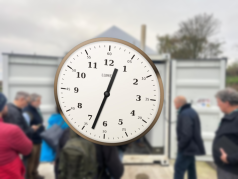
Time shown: 12:33
